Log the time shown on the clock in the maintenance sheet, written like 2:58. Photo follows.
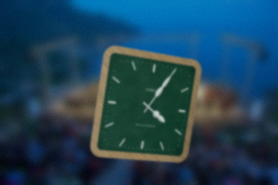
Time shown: 4:05
